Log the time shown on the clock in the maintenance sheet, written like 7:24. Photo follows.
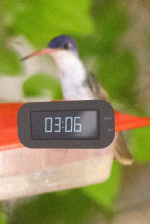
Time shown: 3:06
